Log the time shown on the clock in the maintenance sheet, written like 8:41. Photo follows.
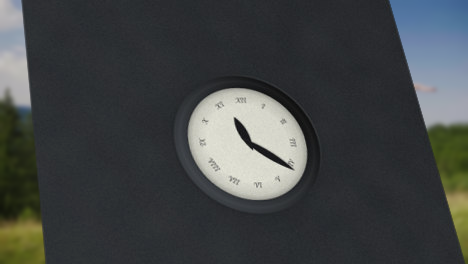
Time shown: 11:21
